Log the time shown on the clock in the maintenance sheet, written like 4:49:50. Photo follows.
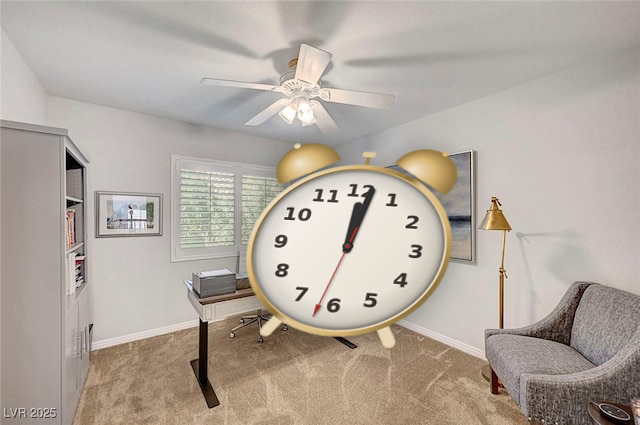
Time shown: 12:01:32
